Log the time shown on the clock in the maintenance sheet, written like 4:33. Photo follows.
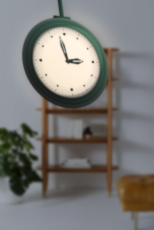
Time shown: 2:58
